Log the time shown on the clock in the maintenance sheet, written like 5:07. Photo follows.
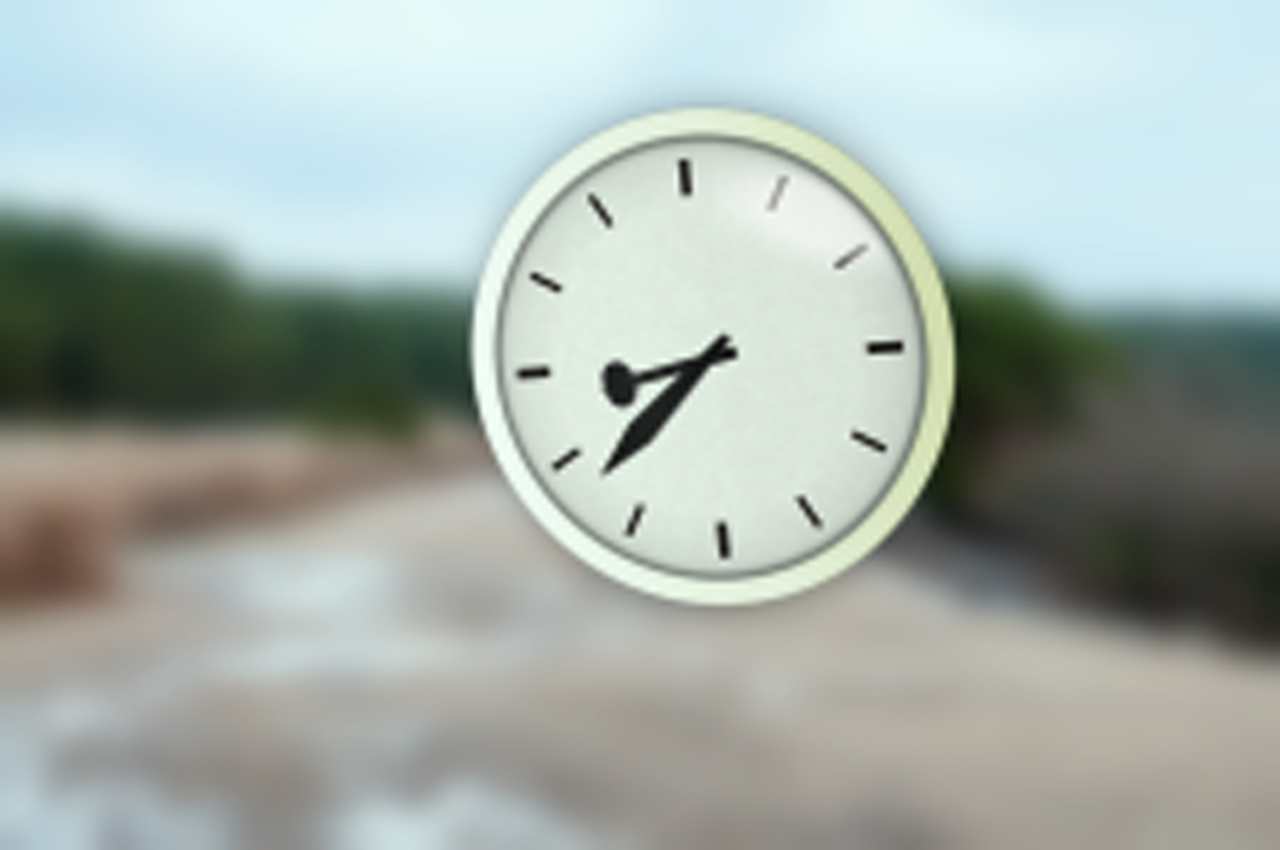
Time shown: 8:38
